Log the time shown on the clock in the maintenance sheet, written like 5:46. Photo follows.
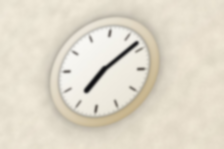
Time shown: 7:08
